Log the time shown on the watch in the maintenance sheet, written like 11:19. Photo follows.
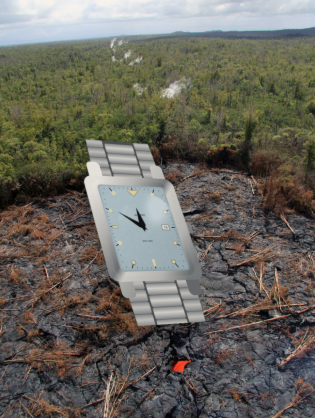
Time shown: 11:51
